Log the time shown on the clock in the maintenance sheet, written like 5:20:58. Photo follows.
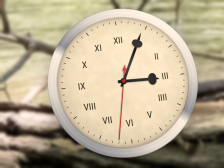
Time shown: 3:04:32
